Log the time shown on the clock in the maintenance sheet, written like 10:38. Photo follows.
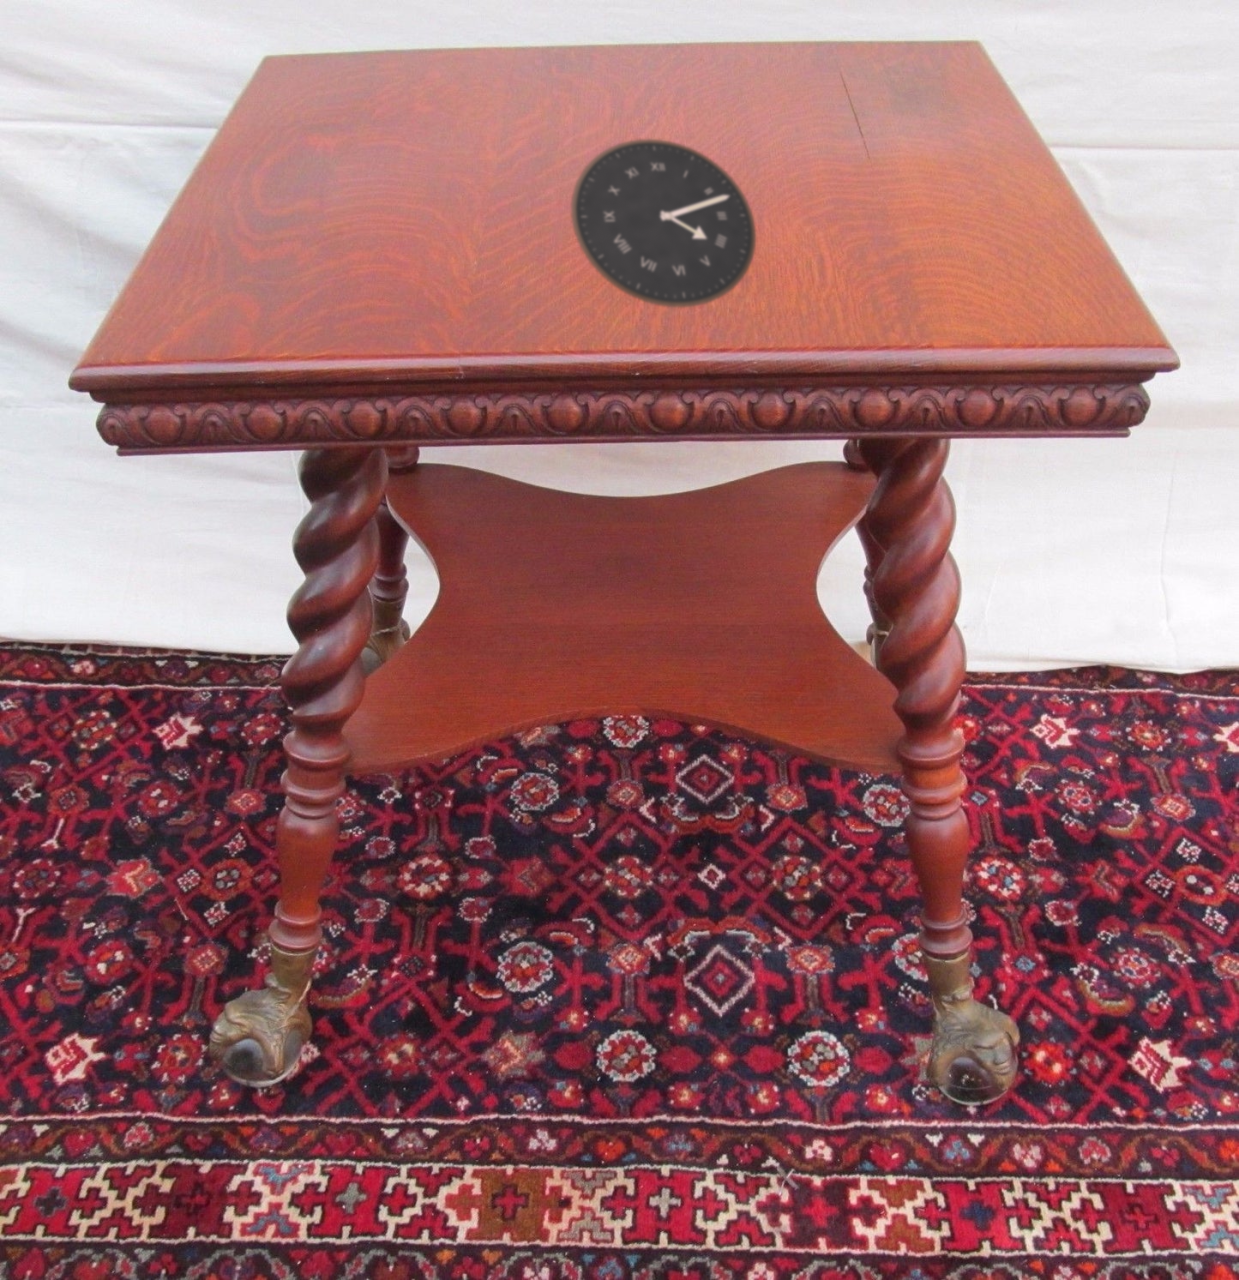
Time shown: 4:12
